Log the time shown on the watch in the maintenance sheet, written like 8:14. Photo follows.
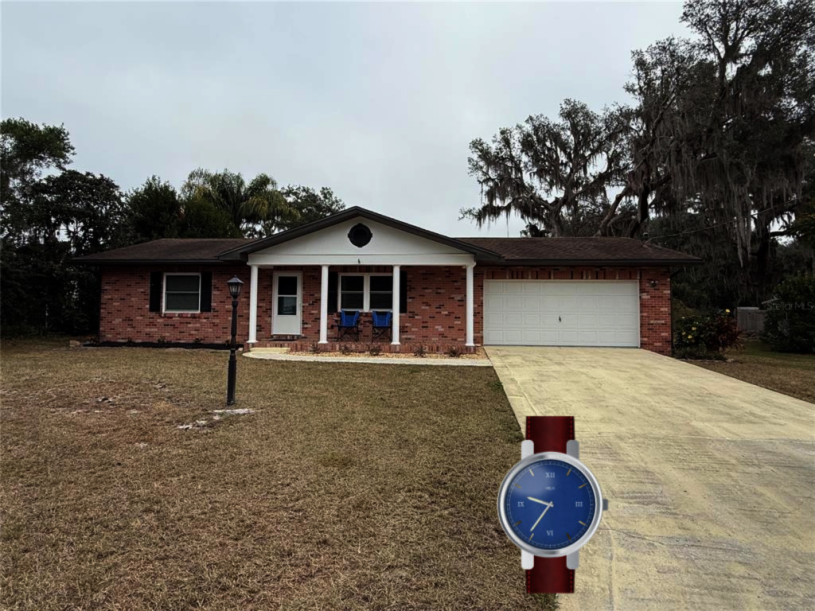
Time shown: 9:36
